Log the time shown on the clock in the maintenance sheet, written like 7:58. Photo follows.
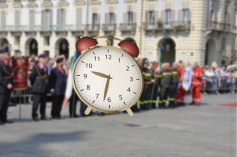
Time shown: 9:32
